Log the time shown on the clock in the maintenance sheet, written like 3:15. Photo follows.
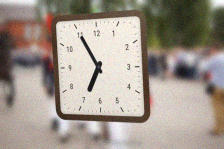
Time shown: 6:55
